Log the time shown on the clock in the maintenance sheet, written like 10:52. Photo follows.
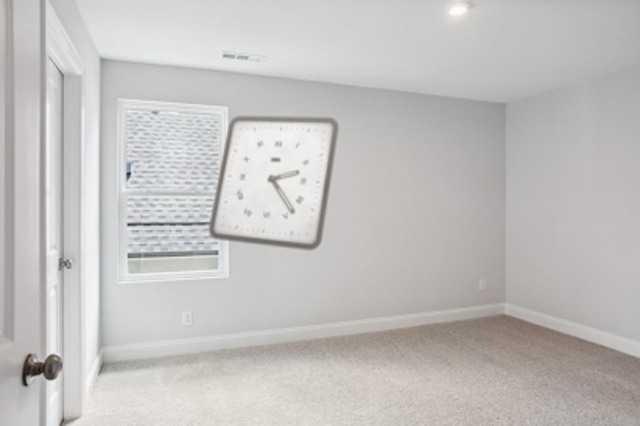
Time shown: 2:23
